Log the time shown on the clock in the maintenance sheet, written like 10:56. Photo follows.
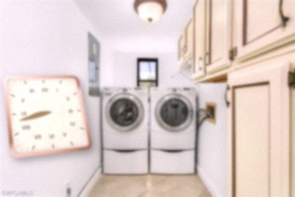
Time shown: 8:43
